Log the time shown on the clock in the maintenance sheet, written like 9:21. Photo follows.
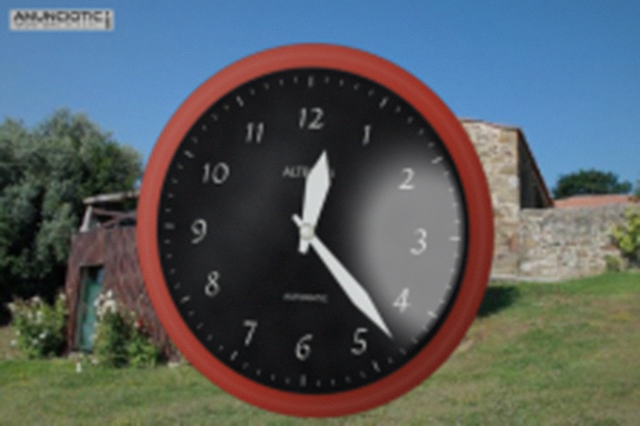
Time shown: 12:23
